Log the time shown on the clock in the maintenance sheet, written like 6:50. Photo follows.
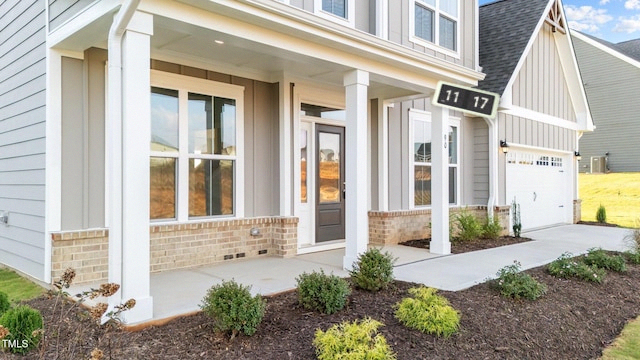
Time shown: 11:17
